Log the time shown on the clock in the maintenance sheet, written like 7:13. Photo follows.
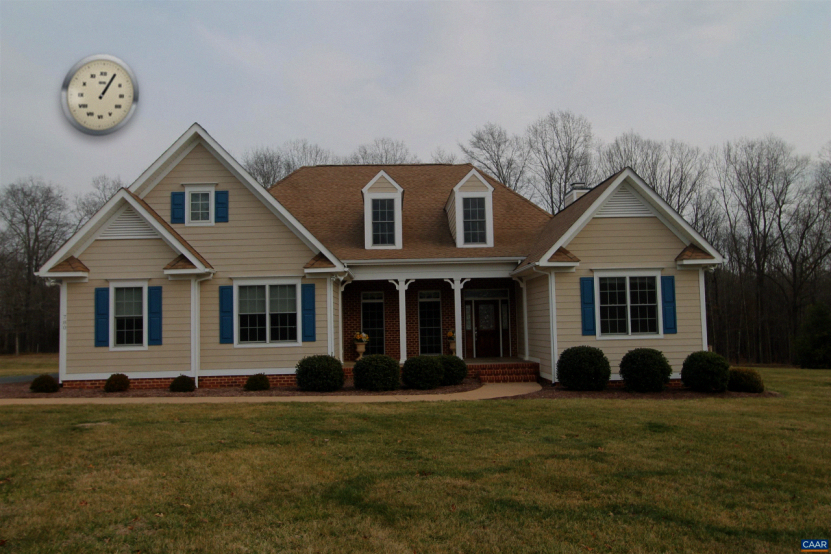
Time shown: 1:05
